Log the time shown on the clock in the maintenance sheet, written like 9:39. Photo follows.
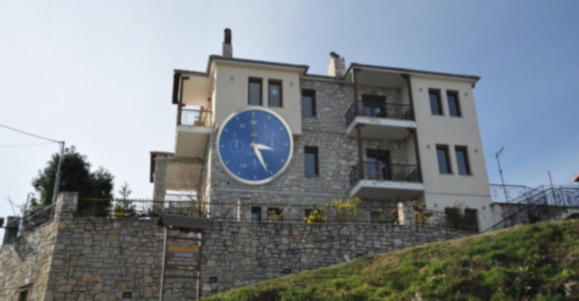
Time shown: 3:26
